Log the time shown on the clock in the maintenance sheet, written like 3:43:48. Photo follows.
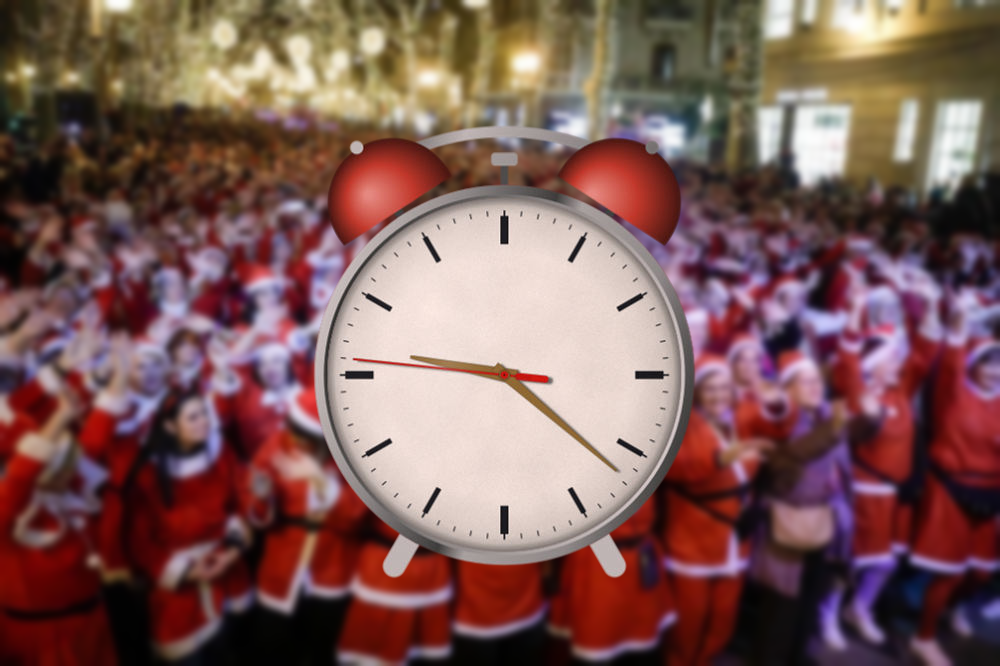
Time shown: 9:21:46
